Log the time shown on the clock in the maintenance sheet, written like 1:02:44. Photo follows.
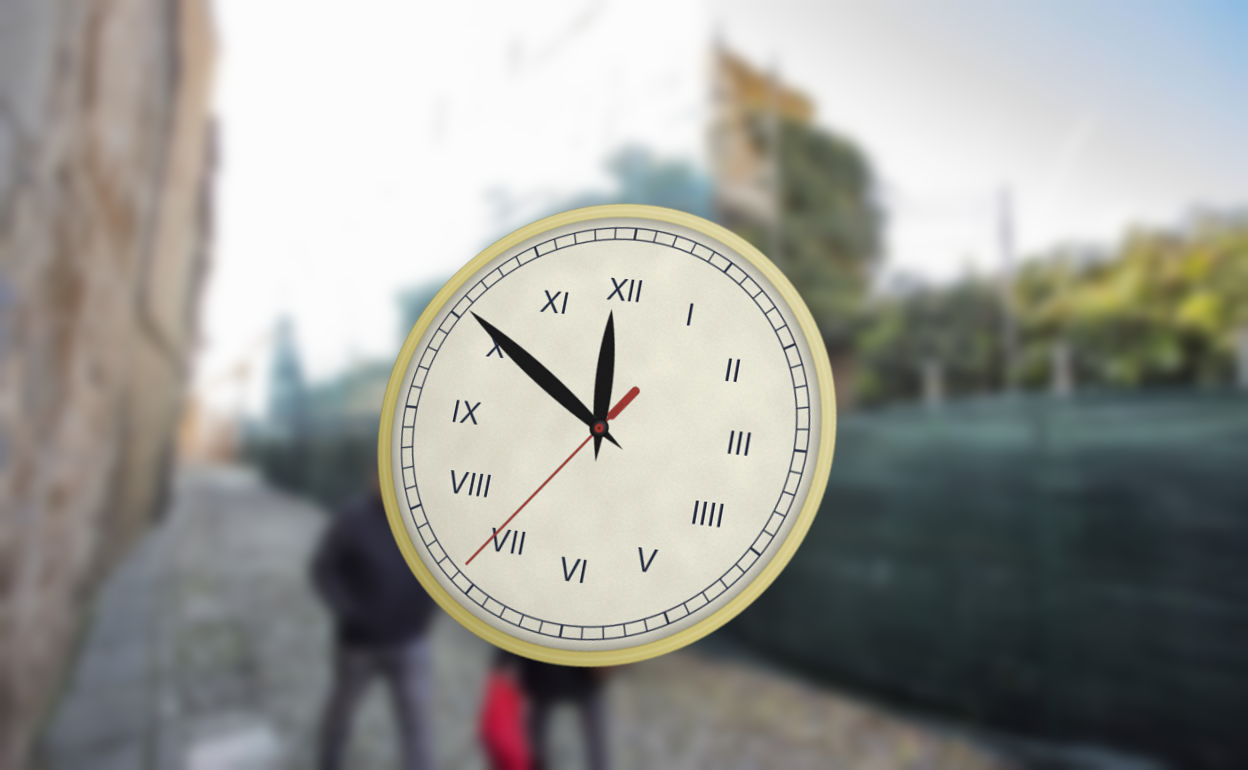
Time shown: 11:50:36
